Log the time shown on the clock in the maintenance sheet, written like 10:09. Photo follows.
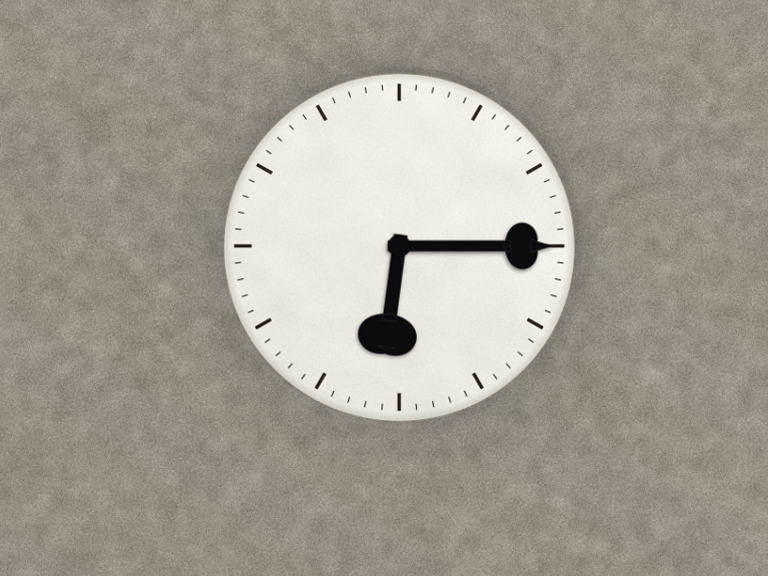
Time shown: 6:15
